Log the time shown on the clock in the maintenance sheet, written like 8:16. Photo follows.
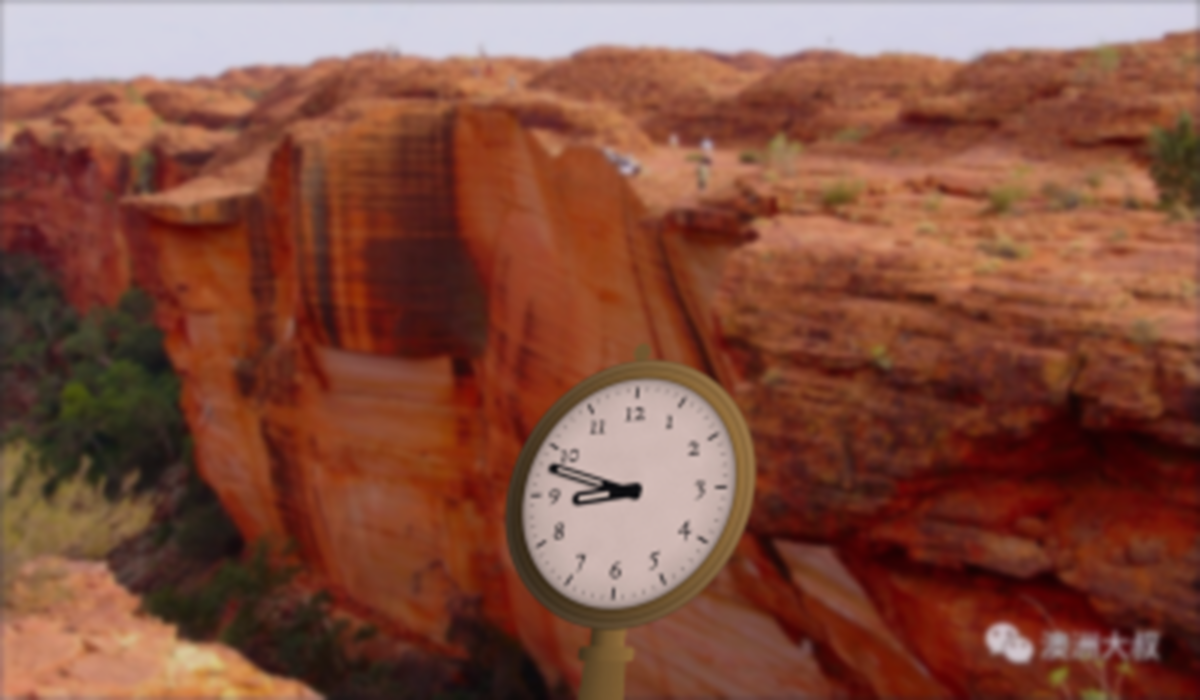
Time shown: 8:48
